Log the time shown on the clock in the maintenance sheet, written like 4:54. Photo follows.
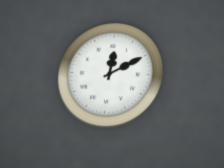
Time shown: 12:10
